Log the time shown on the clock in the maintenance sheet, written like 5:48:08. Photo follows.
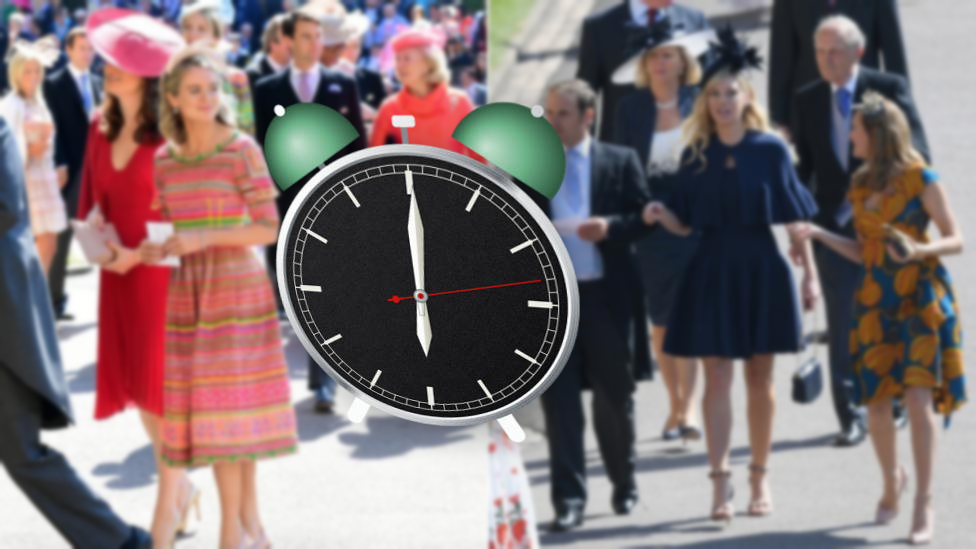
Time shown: 6:00:13
